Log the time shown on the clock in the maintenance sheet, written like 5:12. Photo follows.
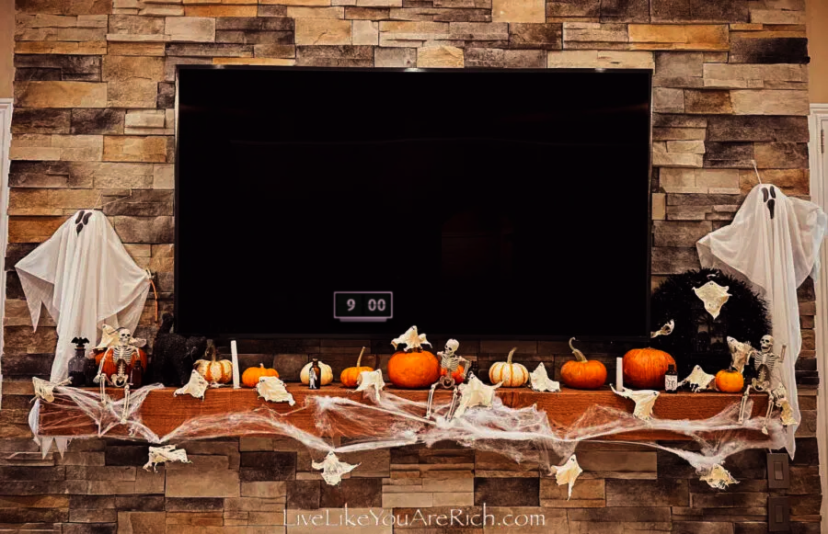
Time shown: 9:00
